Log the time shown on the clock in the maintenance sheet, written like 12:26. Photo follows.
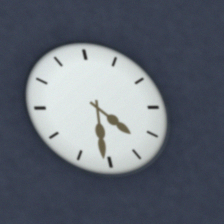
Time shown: 4:31
